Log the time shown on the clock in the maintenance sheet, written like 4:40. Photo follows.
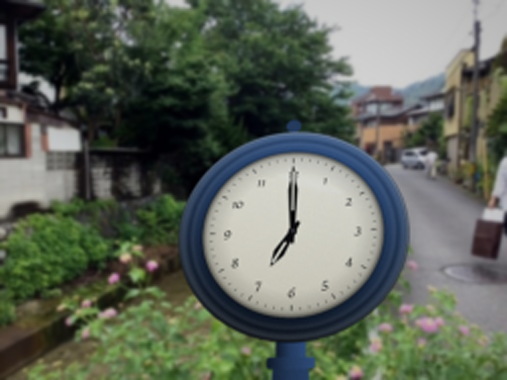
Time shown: 7:00
